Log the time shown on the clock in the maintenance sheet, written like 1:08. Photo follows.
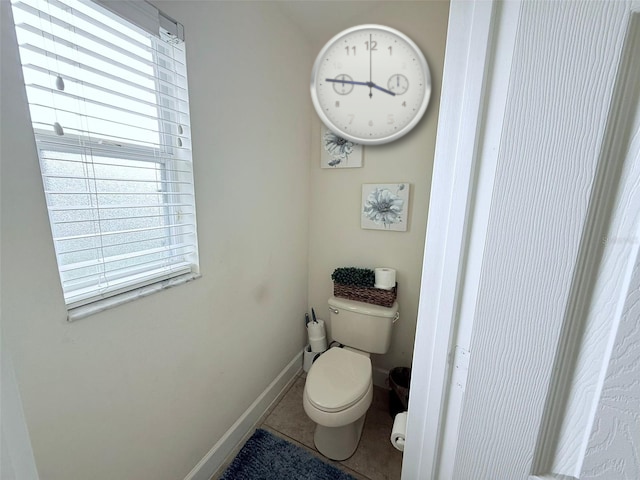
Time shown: 3:46
